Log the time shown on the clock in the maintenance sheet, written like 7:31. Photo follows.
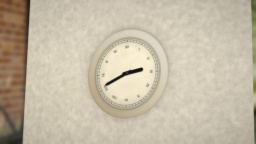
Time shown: 2:41
